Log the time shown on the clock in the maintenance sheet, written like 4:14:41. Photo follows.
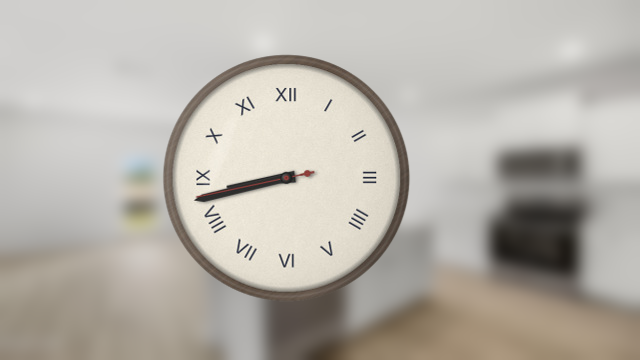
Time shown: 8:42:43
